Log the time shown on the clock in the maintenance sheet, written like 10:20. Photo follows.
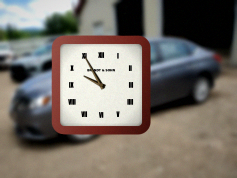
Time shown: 9:55
